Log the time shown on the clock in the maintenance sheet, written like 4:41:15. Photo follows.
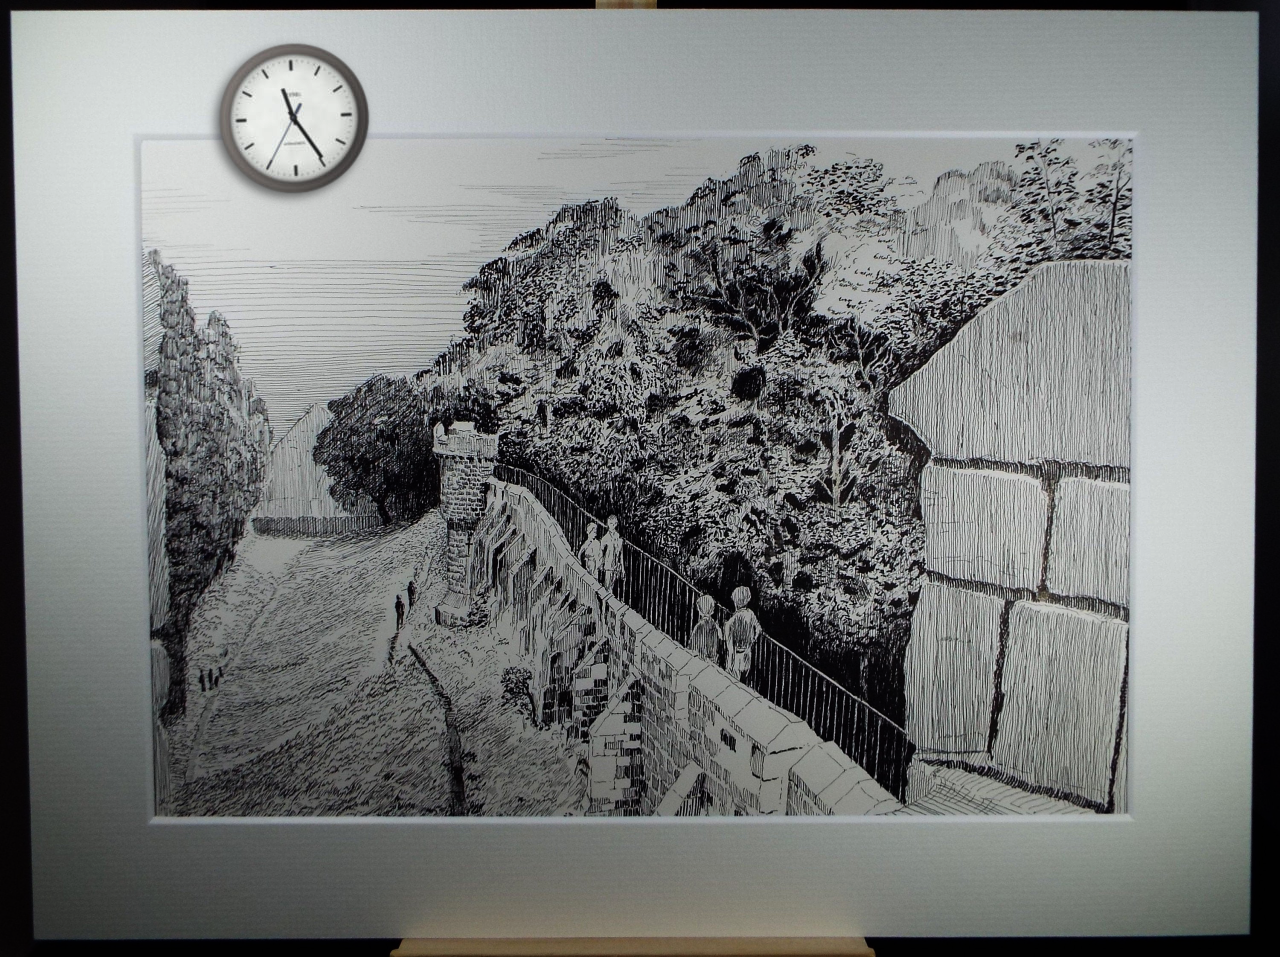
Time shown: 11:24:35
